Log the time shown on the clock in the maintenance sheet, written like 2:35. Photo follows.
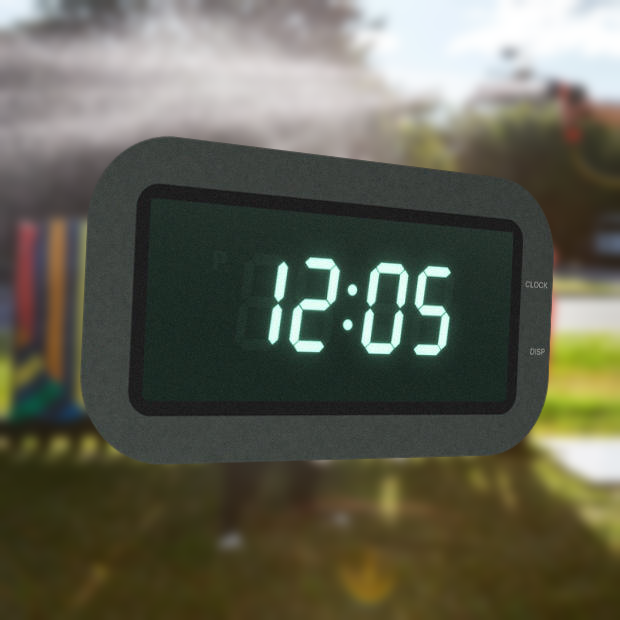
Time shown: 12:05
